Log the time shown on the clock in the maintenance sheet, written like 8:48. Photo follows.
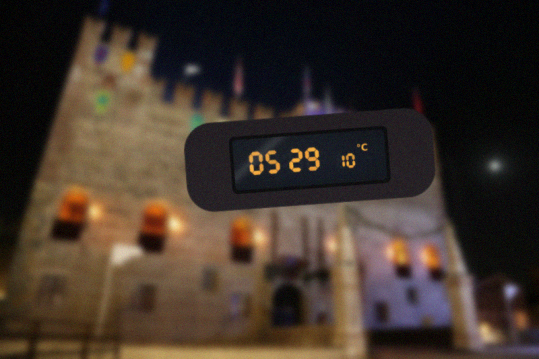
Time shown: 5:29
